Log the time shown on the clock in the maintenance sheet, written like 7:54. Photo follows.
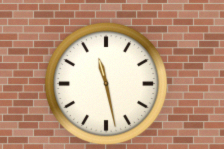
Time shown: 11:28
